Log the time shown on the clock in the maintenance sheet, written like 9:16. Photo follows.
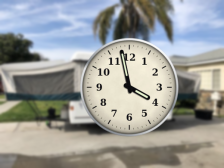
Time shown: 3:58
